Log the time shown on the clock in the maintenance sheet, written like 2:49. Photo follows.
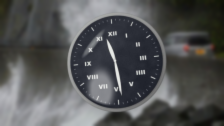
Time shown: 11:29
